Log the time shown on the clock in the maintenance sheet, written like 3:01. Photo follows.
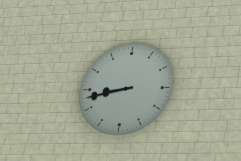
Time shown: 8:43
